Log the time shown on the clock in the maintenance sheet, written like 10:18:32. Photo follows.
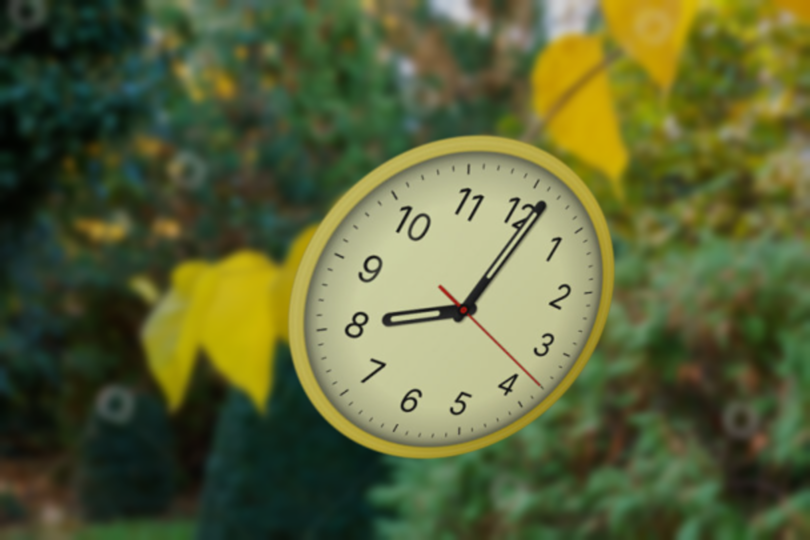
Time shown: 8:01:18
